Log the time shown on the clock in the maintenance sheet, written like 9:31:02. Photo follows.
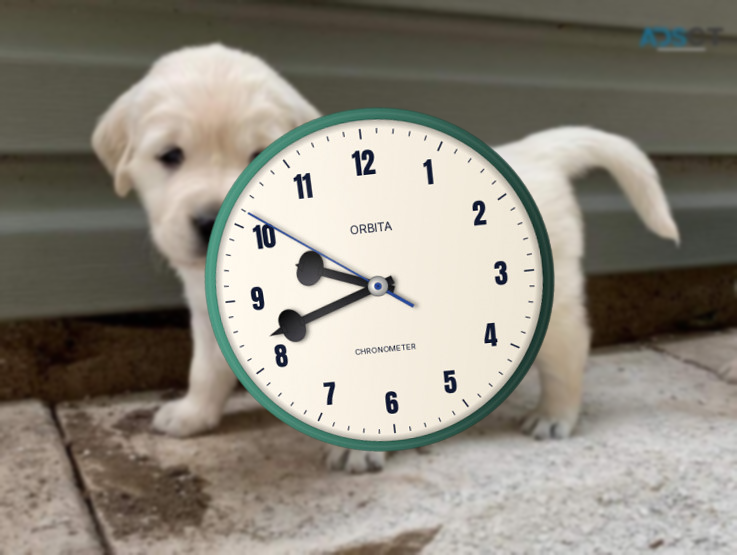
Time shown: 9:41:51
